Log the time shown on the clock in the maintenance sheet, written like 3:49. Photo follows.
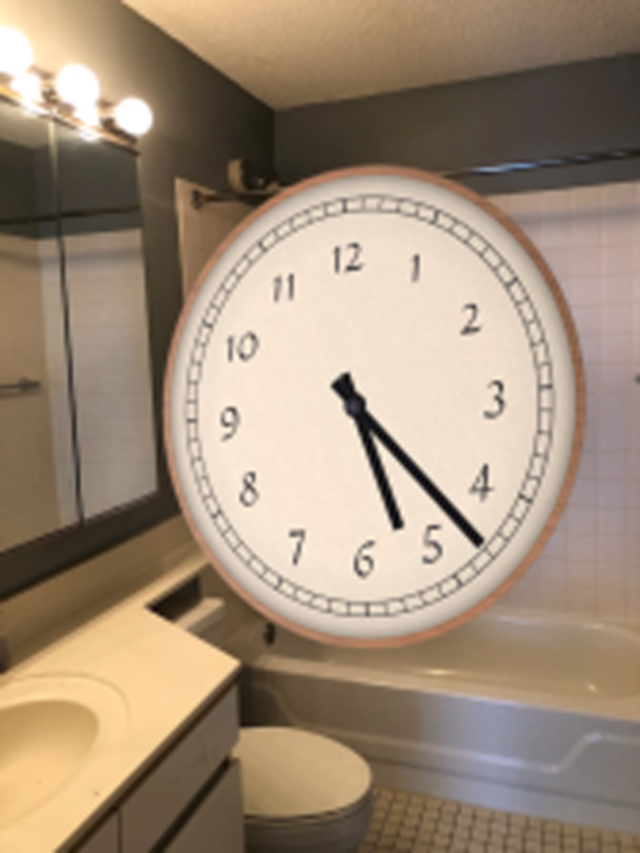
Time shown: 5:23
